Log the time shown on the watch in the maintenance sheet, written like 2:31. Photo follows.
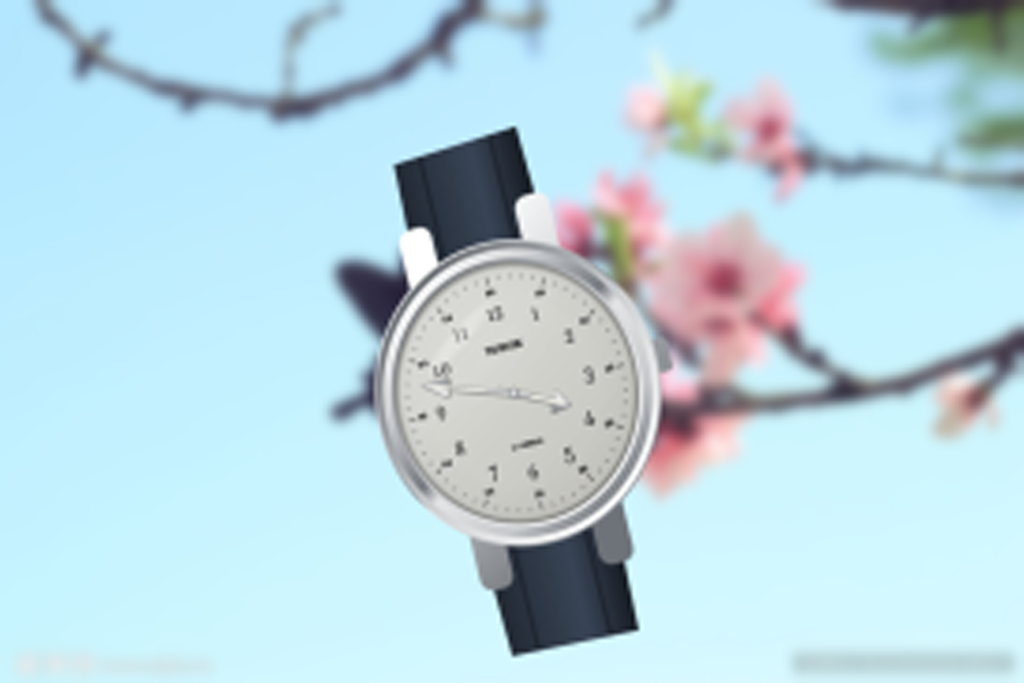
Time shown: 3:48
